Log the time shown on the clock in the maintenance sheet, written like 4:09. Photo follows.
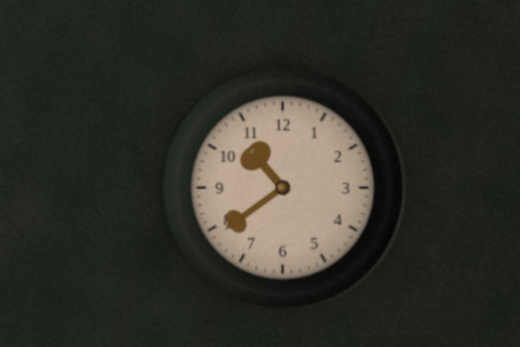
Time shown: 10:39
